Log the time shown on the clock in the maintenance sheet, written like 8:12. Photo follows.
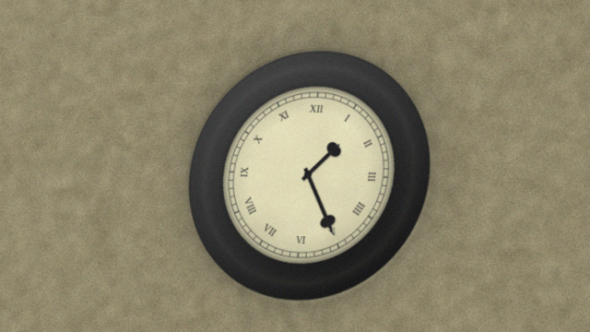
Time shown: 1:25
